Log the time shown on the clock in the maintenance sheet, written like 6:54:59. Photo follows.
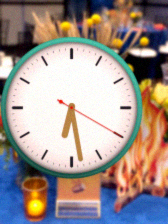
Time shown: 6:28:20
